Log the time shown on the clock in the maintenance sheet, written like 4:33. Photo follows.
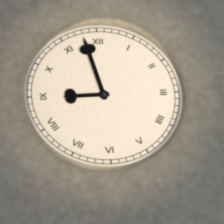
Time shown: 8:58
